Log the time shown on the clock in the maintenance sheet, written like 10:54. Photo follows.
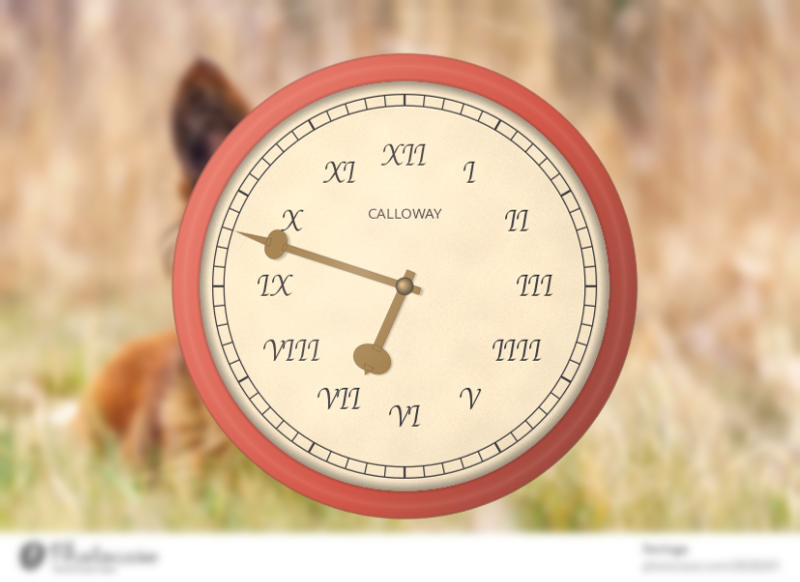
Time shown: 6:48
